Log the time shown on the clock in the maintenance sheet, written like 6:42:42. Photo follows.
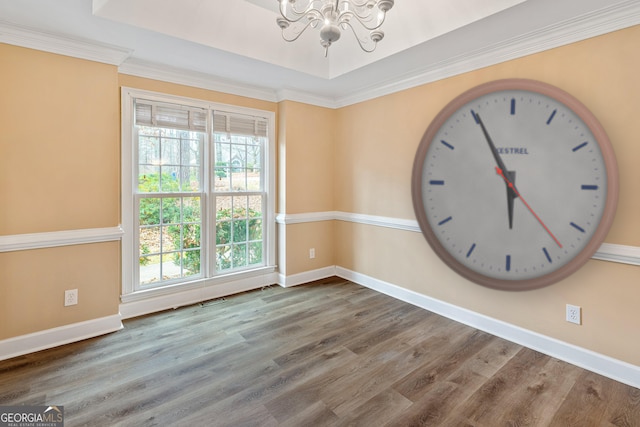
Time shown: 5:55:23
